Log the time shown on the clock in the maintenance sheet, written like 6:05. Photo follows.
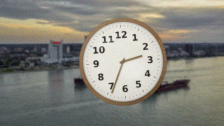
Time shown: 2:34
